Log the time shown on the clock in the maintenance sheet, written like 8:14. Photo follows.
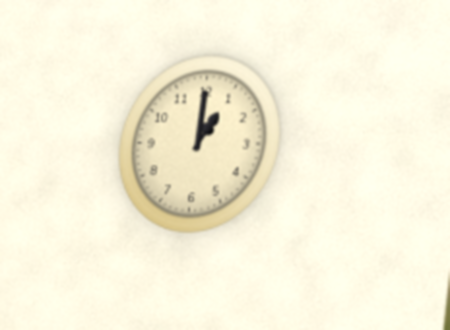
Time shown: 1:00
